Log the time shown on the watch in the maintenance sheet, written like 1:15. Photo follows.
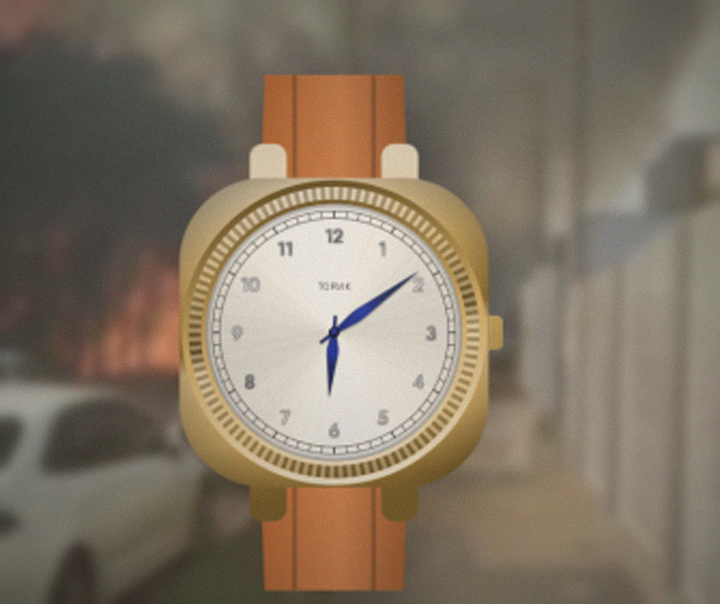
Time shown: 6:09
